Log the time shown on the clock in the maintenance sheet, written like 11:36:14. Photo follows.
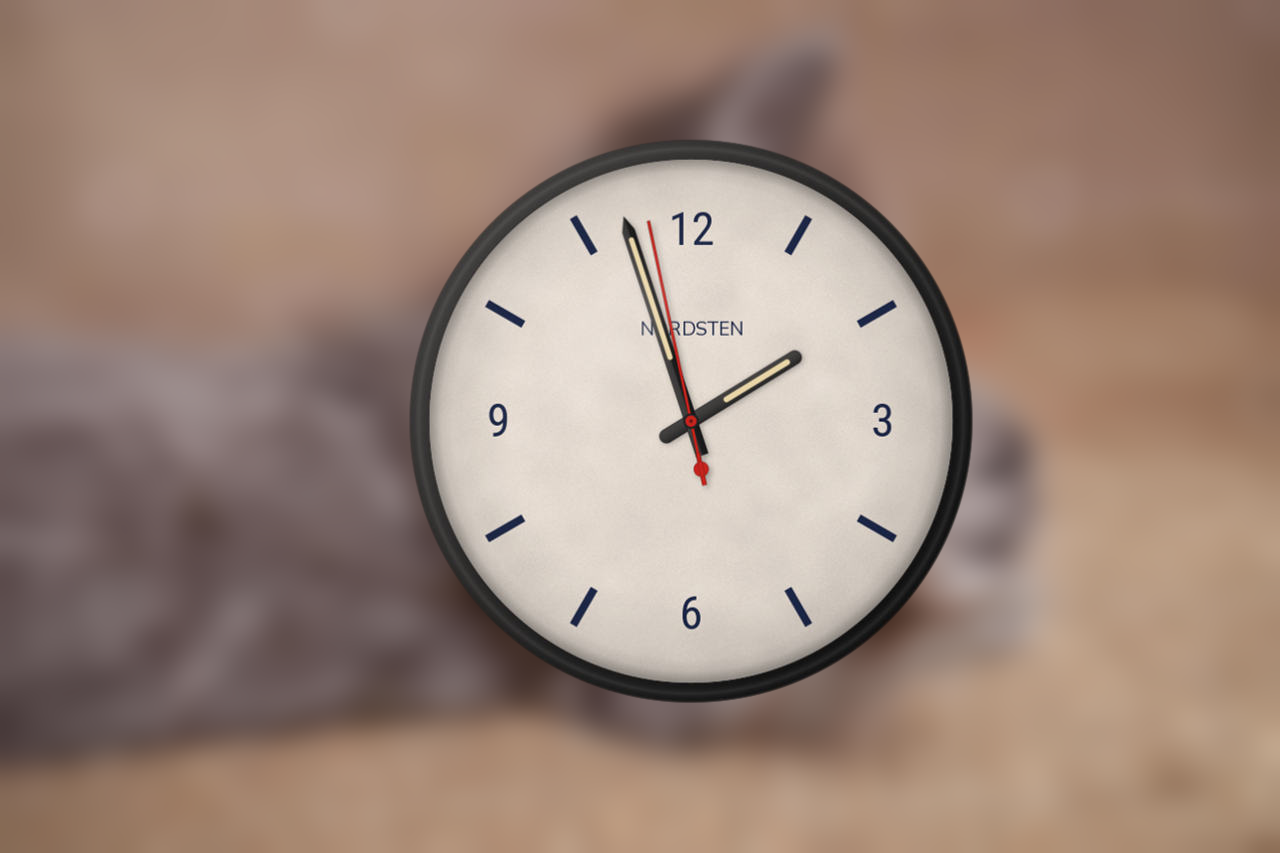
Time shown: 1:56:58
